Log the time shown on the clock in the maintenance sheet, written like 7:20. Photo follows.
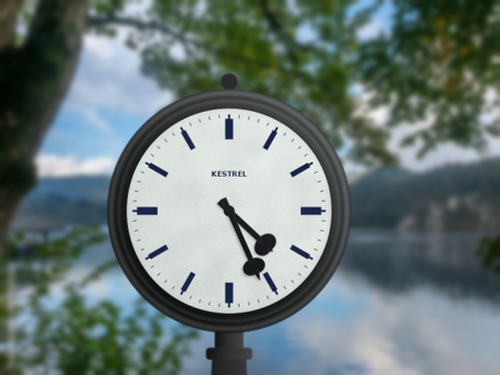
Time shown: 4:26
